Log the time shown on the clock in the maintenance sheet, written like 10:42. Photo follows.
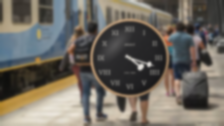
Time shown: 4:18
